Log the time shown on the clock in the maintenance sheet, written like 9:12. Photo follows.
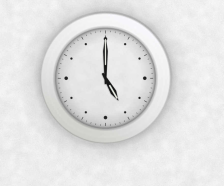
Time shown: 5:00
